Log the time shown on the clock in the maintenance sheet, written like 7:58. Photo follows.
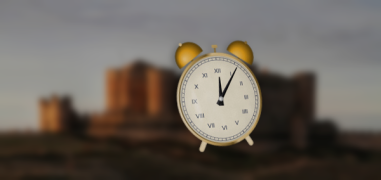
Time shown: 12:06
